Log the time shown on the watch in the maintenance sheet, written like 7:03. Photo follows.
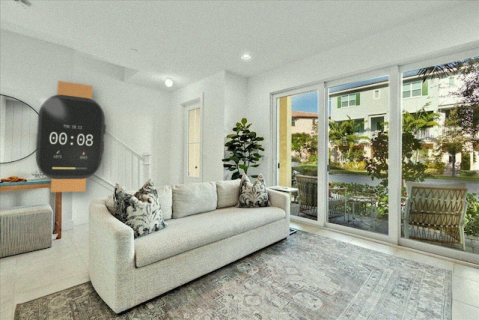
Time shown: 0:08
